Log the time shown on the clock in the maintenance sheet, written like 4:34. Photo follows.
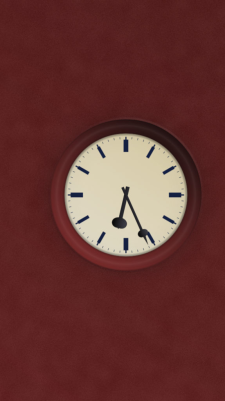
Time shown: 6:26
